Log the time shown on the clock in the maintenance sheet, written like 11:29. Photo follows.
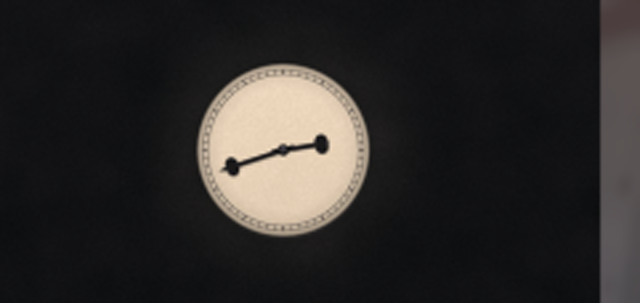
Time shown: 2:42
